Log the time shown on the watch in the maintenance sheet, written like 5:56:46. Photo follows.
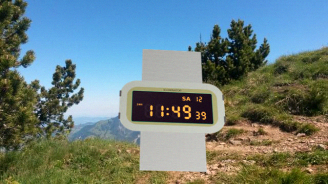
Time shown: 11:49:39
